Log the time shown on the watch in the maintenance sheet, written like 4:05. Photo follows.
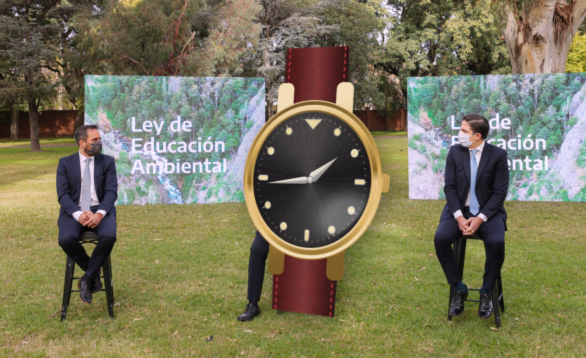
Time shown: 1:44
